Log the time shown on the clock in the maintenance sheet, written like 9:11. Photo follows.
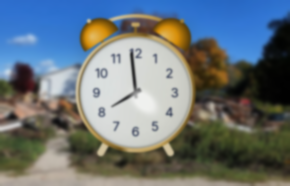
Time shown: 7:59
